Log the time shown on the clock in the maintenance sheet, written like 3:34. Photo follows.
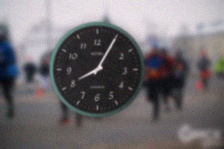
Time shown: 8:05
